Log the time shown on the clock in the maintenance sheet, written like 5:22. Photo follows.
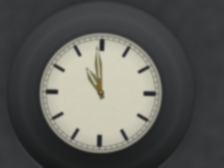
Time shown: 10:59
